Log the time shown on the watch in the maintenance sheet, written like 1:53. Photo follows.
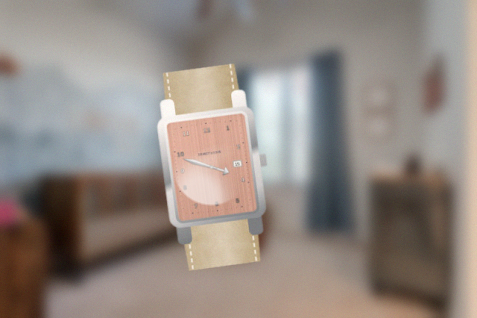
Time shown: 3:49
